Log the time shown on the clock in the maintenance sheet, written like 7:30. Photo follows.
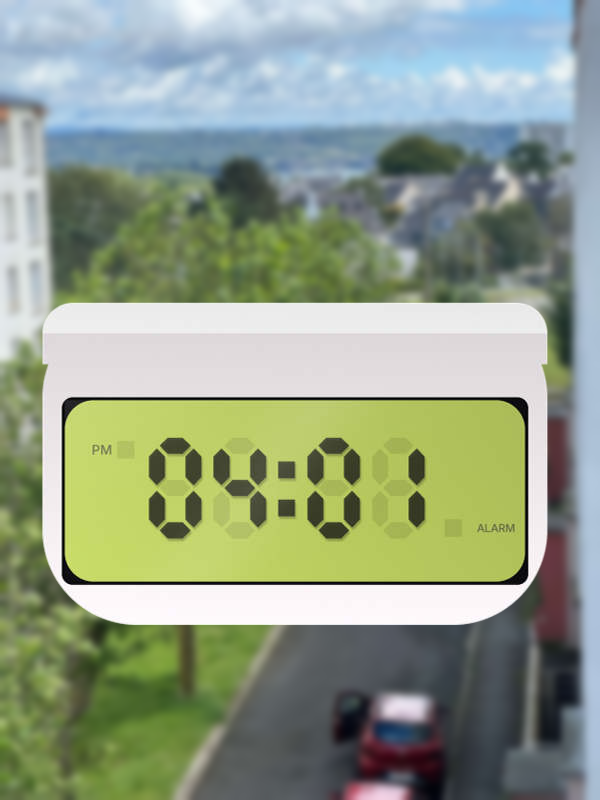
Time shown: 4:01
